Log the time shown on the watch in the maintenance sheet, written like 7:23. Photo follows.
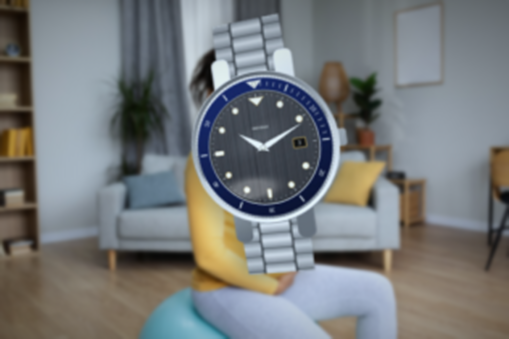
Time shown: 10:11
